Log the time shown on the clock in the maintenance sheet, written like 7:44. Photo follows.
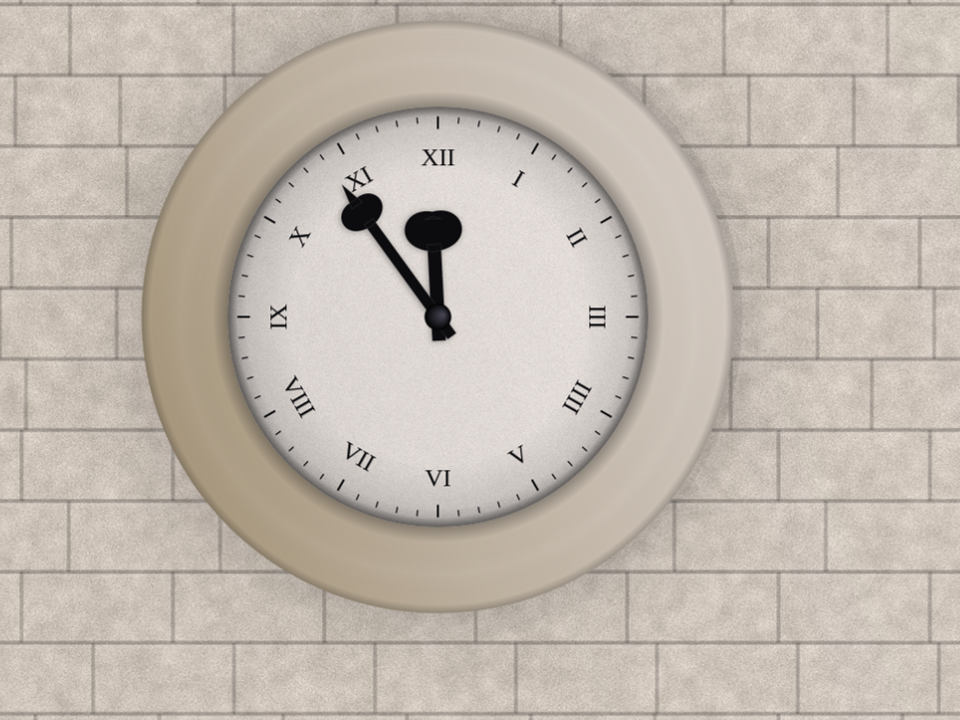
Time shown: 11:54
